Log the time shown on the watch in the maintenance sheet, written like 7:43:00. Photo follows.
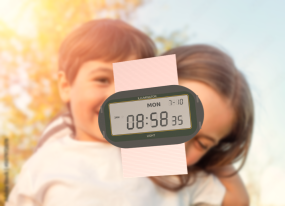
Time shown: 8:58:35
